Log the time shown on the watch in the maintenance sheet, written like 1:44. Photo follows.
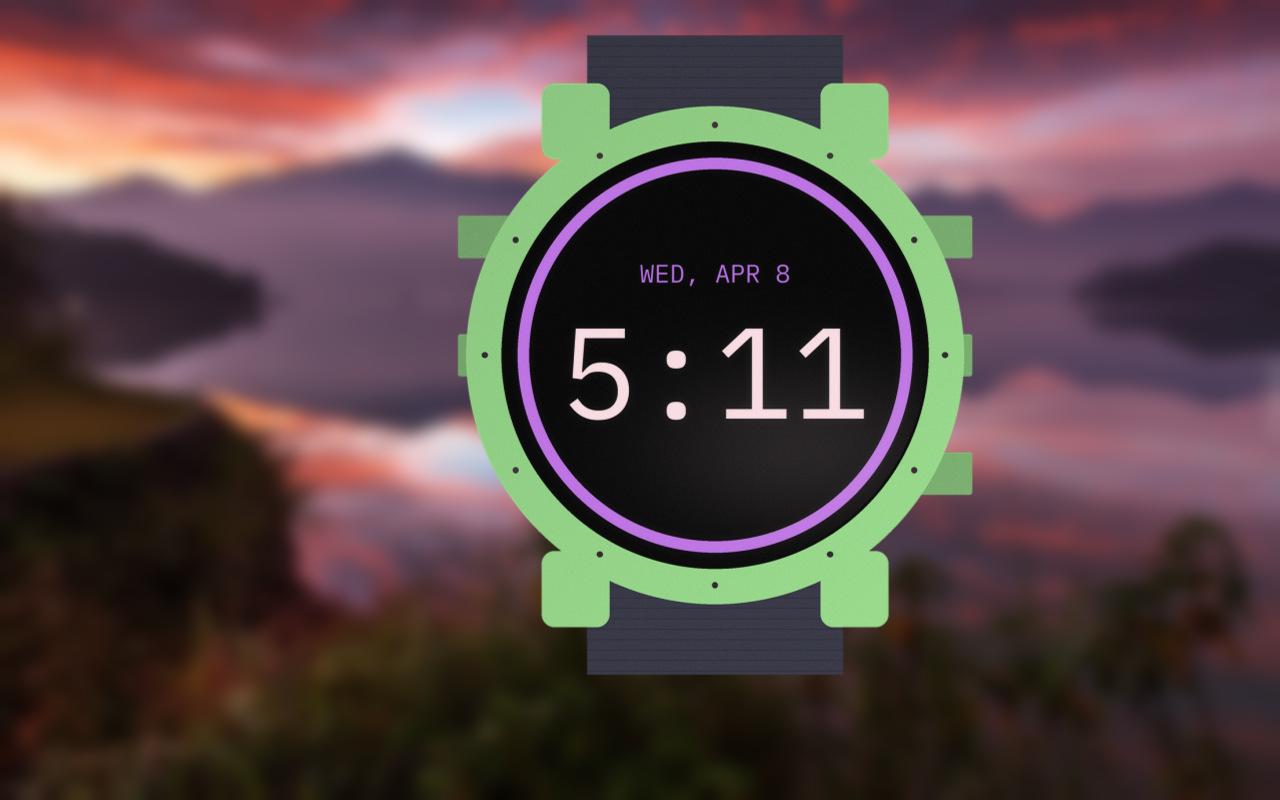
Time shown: 5:11
